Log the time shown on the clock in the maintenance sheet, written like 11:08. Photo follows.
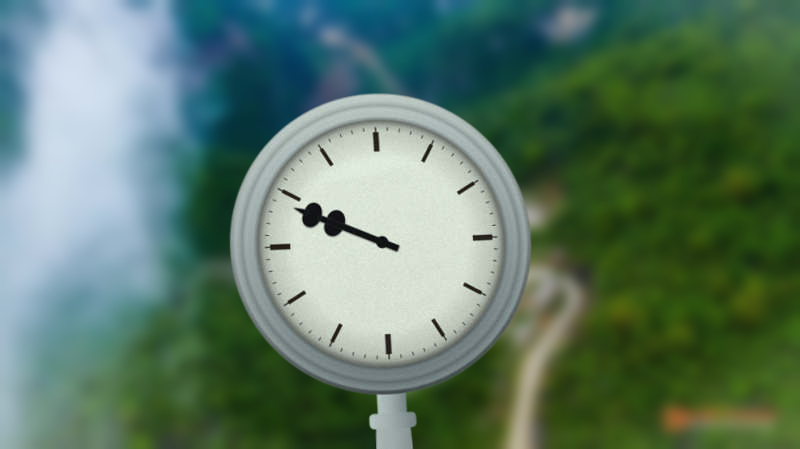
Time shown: 9:49
